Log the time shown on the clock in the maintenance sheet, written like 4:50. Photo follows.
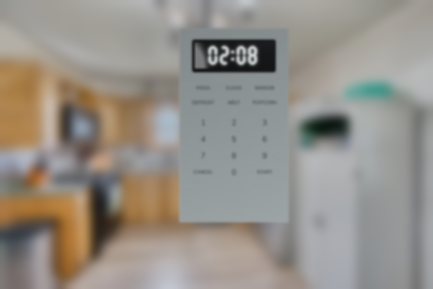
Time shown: 2:08
